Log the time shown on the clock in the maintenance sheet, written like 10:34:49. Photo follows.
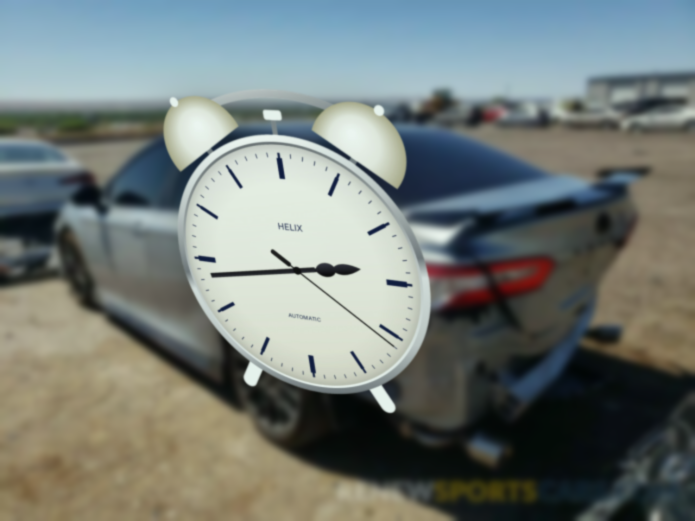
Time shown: 2:43:21
